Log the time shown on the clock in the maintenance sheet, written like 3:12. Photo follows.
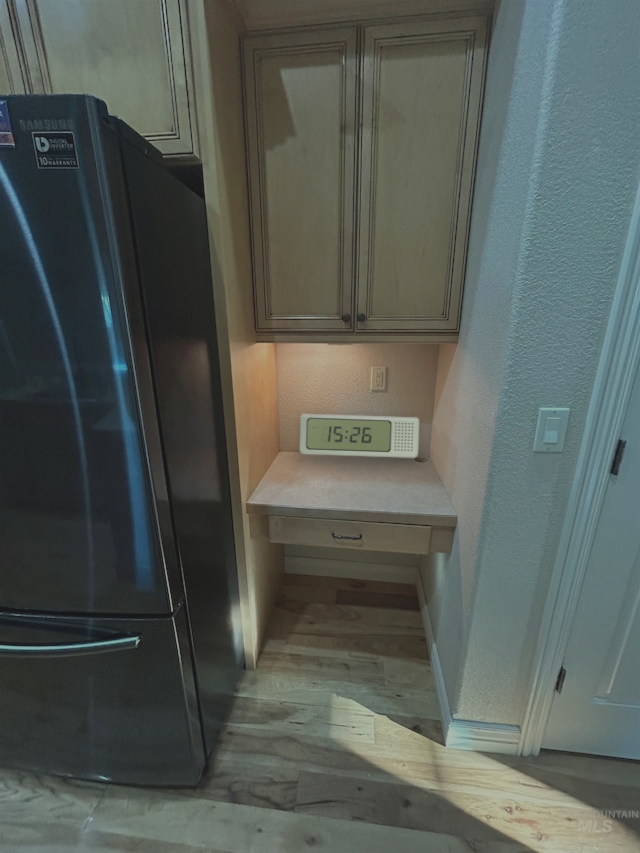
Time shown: 15:26
